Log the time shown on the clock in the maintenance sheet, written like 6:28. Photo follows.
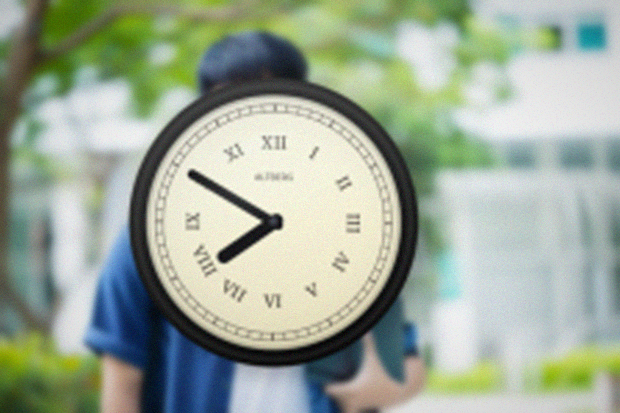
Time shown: 7:50
